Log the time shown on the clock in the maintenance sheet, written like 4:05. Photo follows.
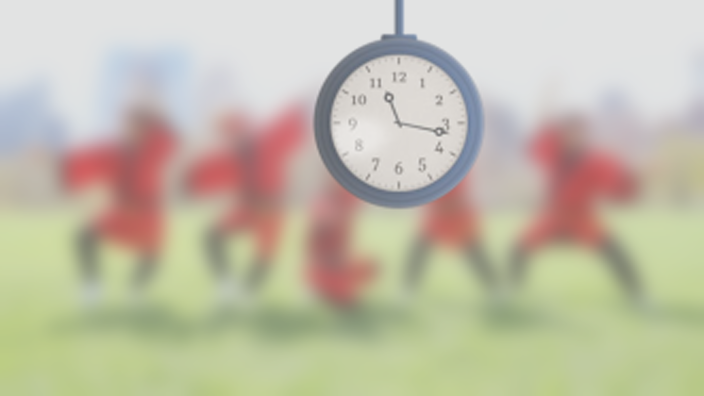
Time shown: 11:17
